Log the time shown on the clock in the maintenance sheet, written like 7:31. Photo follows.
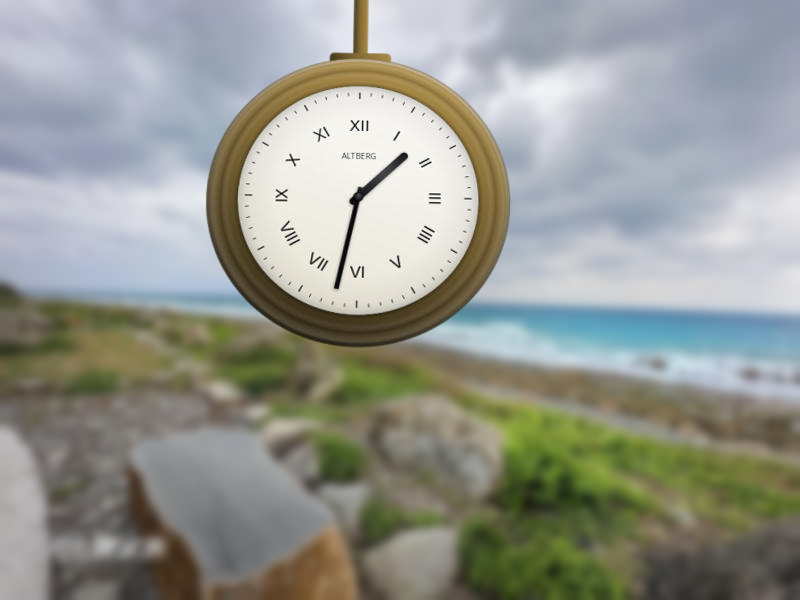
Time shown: 1:32
